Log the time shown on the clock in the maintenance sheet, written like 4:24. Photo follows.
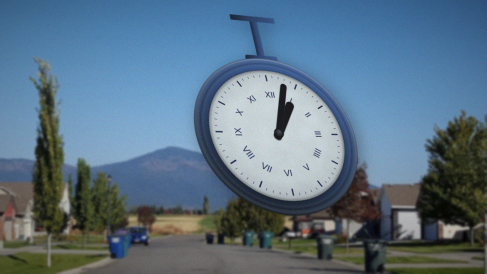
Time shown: 1:03
